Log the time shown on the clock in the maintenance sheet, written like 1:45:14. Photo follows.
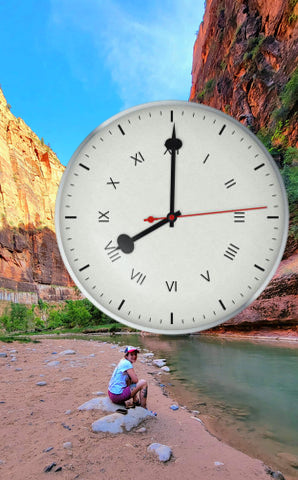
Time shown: 8:00:14
